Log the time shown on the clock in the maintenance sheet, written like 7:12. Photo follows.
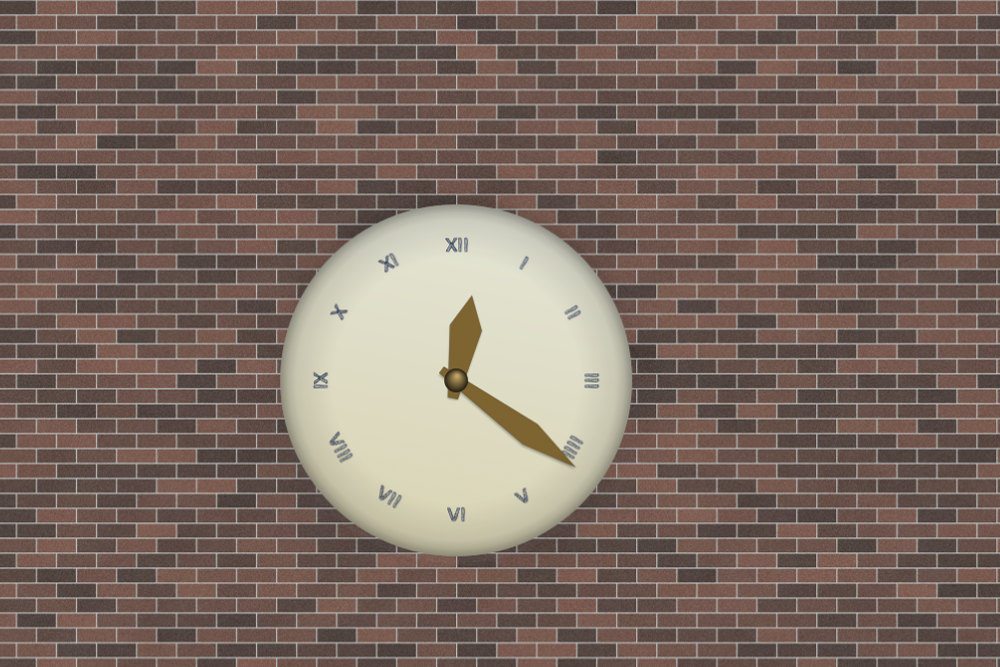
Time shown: 12:21
